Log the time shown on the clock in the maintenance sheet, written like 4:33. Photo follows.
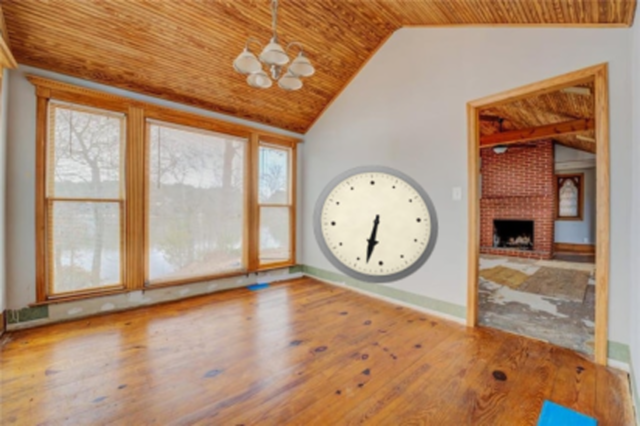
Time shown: 6:33
